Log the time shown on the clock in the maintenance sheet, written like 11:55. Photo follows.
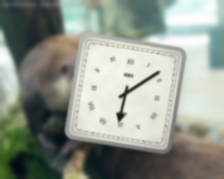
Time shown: 6:08
